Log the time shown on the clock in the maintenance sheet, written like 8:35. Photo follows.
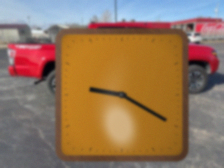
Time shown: 9:20
